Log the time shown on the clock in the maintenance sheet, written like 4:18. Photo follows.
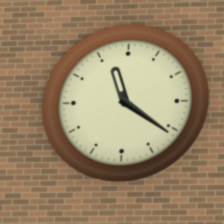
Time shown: 11:21
